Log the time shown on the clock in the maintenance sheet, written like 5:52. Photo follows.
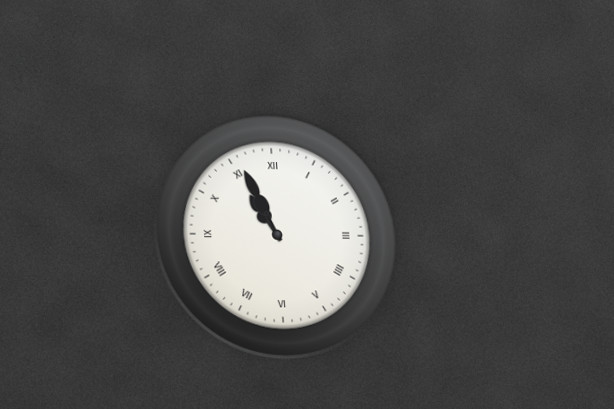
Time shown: 10:56
